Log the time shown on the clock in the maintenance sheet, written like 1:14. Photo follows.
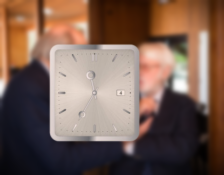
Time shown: 11:35
